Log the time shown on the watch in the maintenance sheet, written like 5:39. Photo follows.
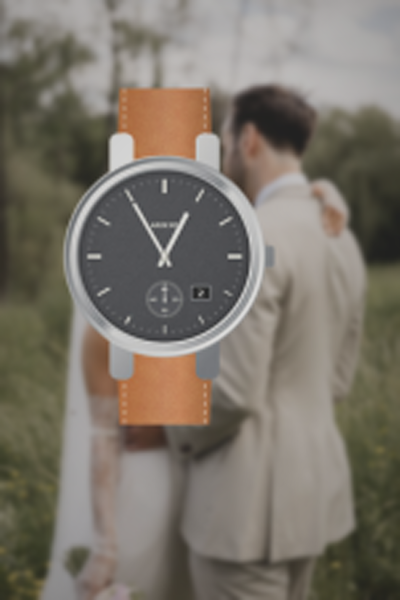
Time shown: 12:55
